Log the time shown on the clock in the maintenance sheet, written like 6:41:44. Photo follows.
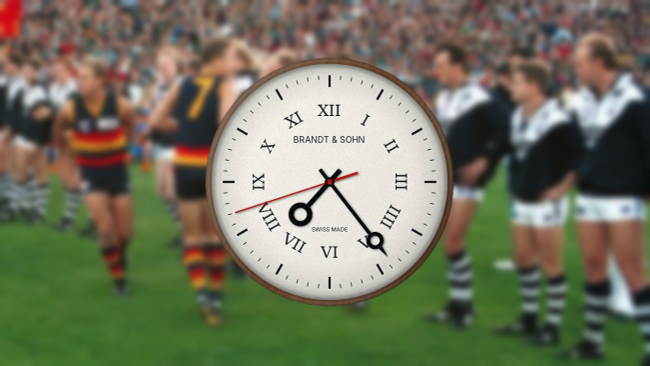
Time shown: 7:23:42
